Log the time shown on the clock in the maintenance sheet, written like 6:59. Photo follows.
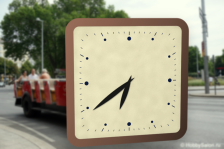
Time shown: 6:39
